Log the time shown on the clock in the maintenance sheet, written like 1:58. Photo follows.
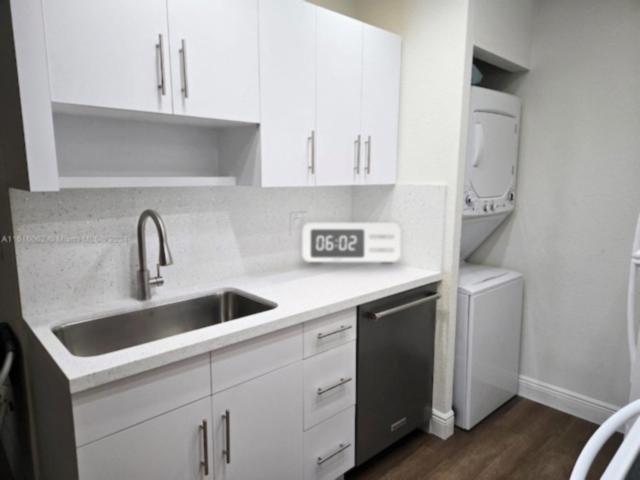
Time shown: 6:02
